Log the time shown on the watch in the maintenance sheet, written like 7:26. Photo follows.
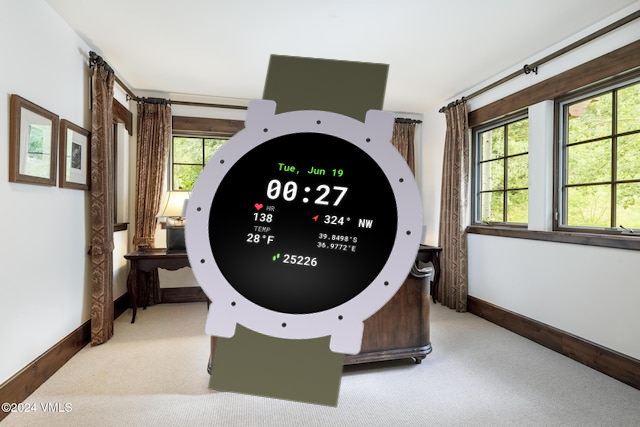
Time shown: 0:27
